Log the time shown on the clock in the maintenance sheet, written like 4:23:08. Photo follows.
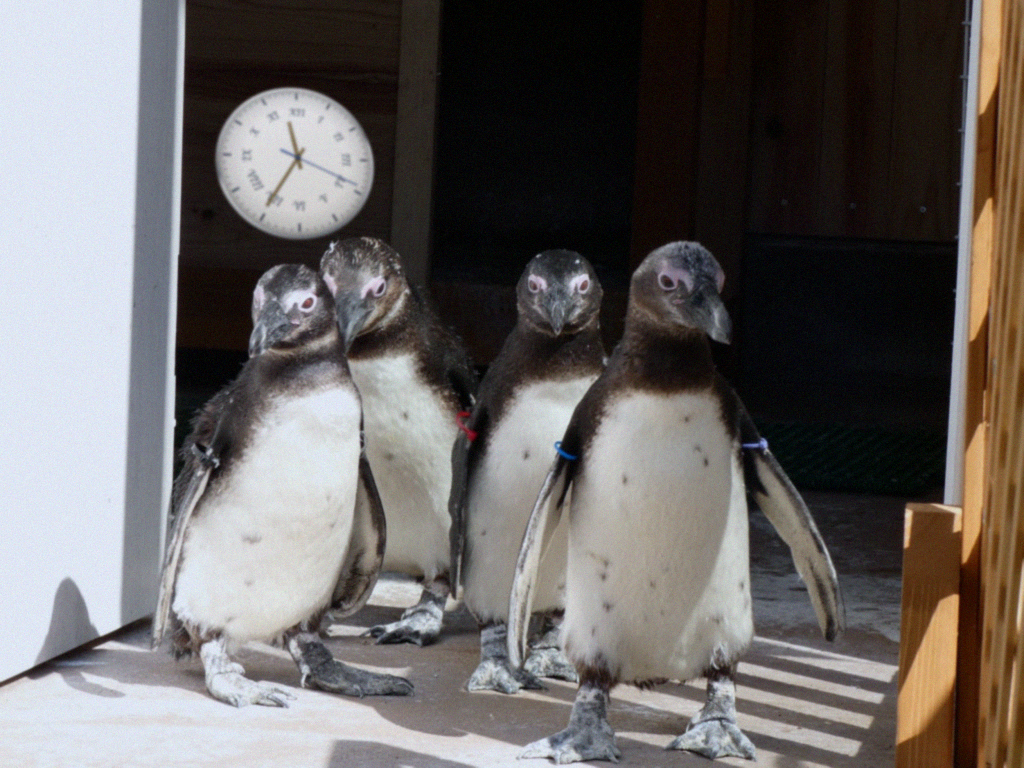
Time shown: 11:35:19
